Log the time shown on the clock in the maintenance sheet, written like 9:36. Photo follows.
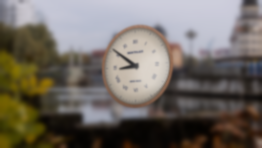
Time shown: 8:51
